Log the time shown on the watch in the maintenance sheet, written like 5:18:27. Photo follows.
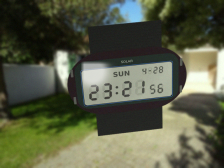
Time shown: 23:21:56
